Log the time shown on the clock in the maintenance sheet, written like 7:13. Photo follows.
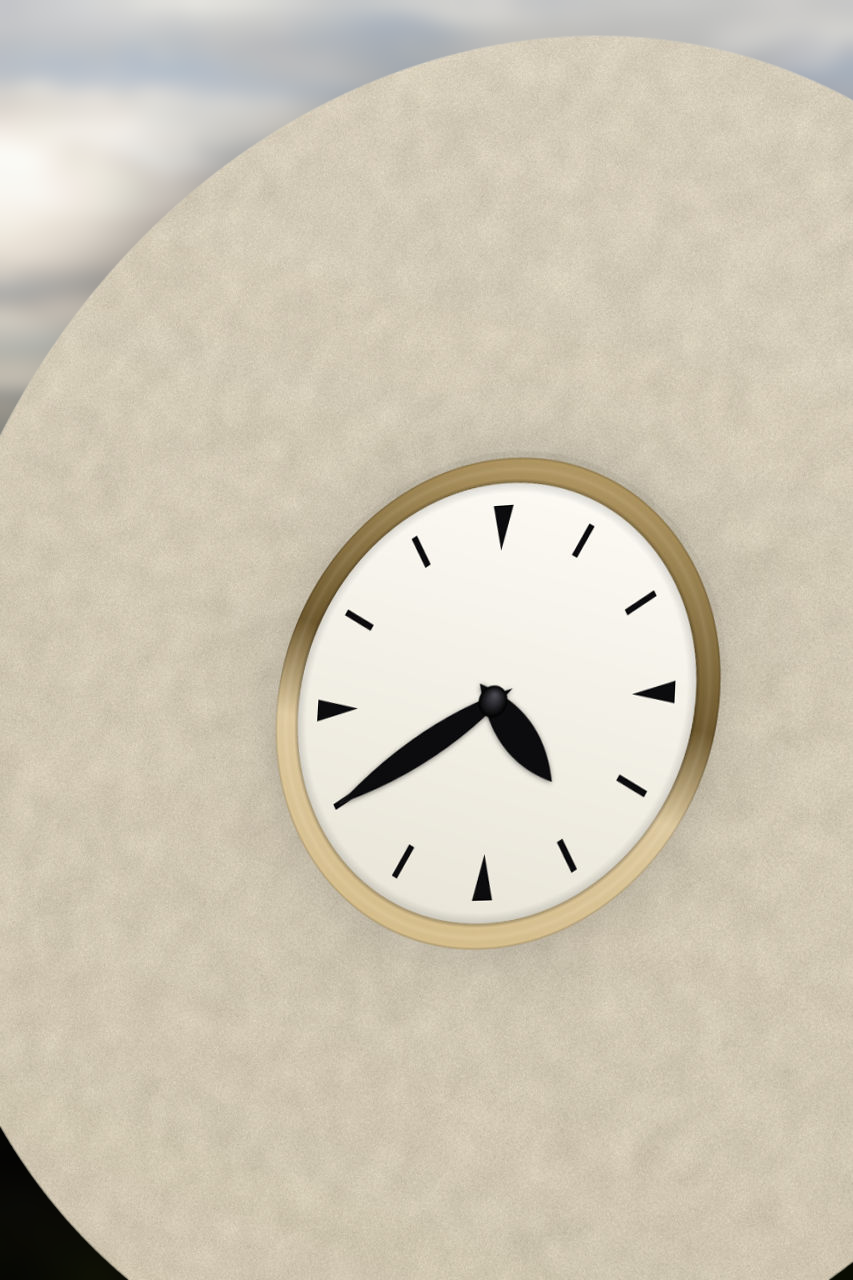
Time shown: 4:40
